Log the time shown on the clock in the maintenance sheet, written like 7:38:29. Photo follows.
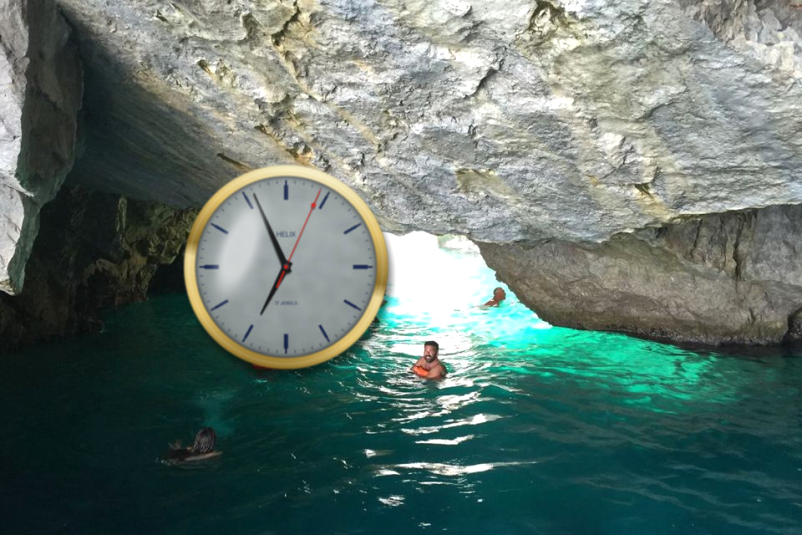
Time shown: 6:56:04
